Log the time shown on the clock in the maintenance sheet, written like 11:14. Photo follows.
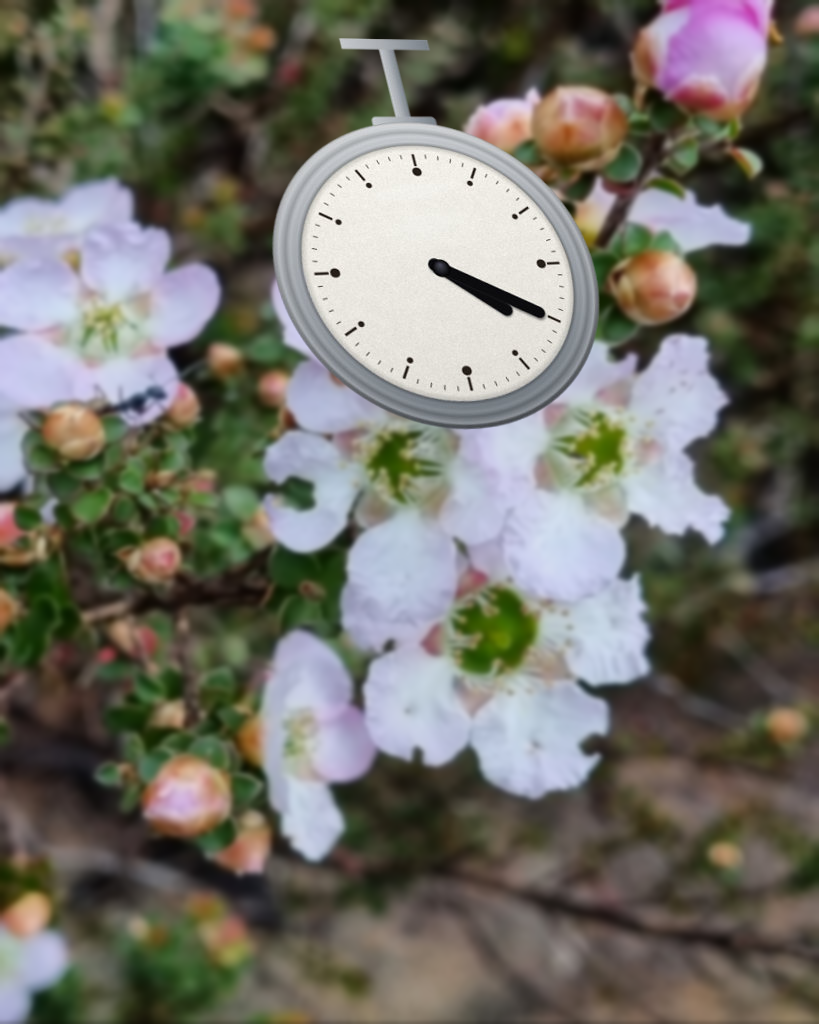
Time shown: 4:20
